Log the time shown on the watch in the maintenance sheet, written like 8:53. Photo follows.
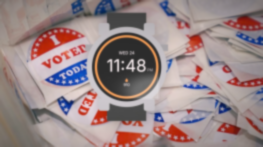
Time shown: 11:48
